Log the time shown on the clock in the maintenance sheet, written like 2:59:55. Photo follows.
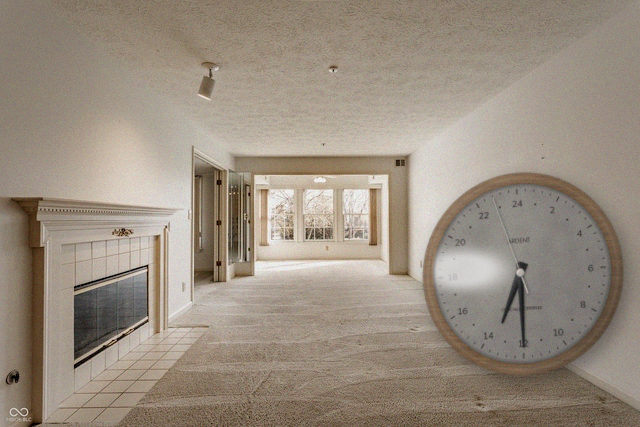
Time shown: 13:29:57
